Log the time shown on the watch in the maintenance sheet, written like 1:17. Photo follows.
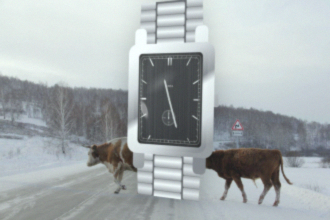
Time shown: 11:27
